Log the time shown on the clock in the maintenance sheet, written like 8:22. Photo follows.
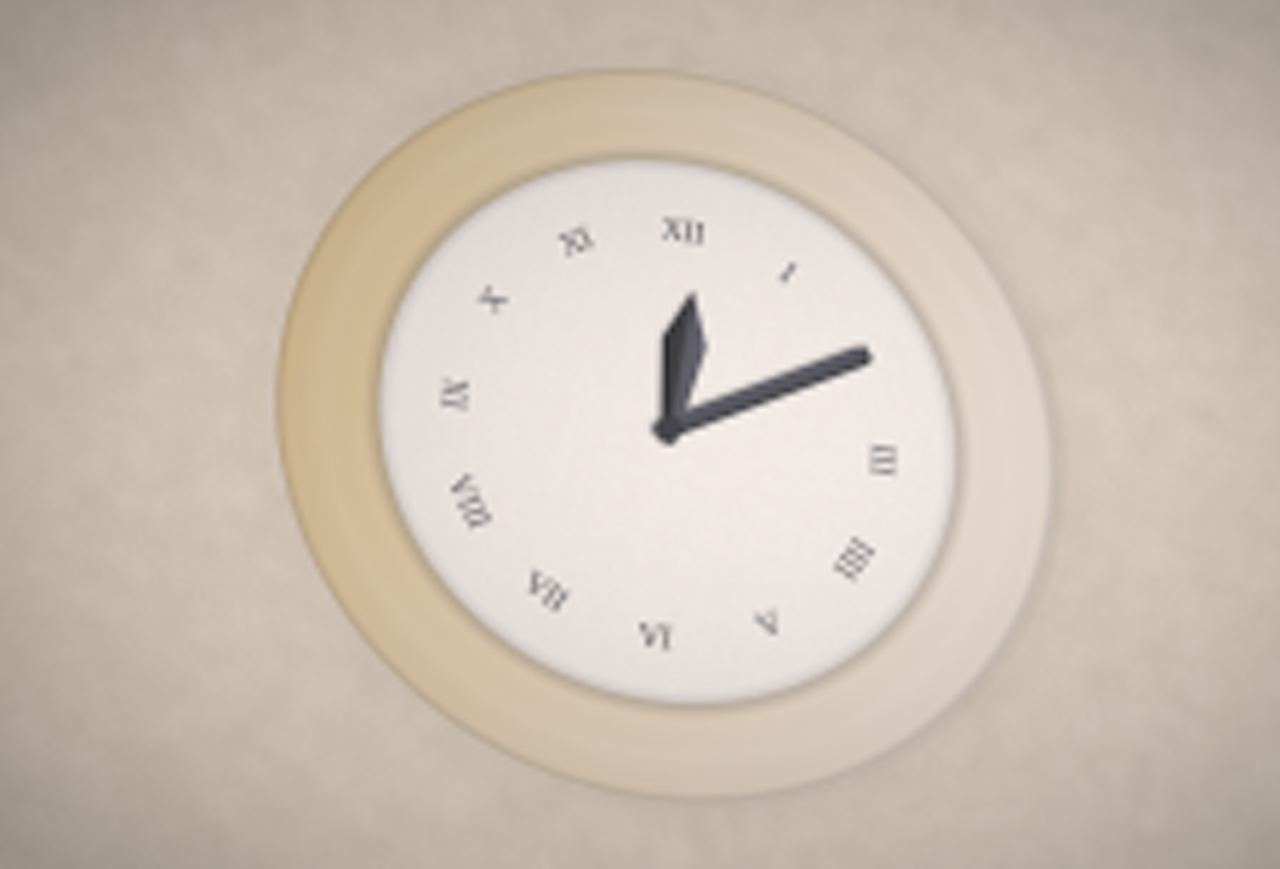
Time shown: 12:10
